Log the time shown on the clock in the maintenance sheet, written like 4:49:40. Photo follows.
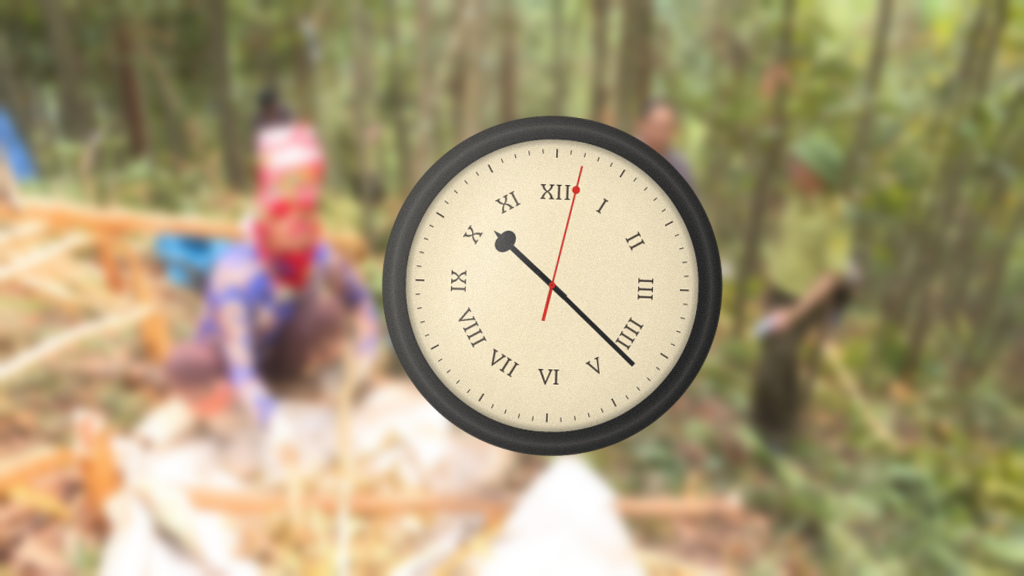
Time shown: 10:22:02
